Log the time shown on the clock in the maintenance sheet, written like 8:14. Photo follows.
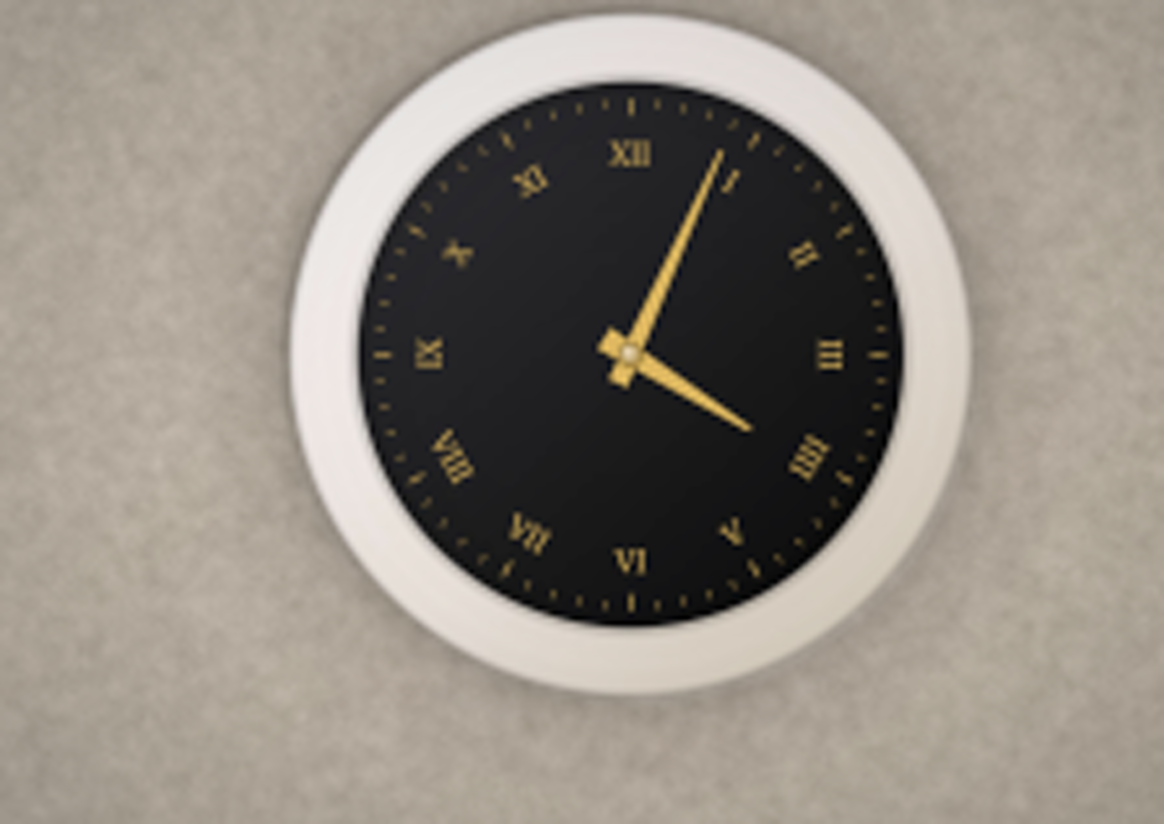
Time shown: 4:04
